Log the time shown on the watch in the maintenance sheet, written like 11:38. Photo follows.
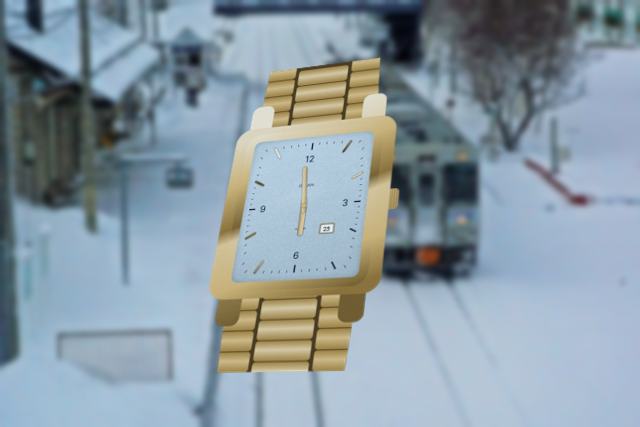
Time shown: 5:59
